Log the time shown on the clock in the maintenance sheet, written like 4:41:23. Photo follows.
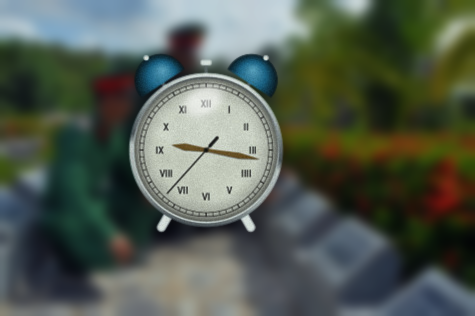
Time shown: 9:16:37
